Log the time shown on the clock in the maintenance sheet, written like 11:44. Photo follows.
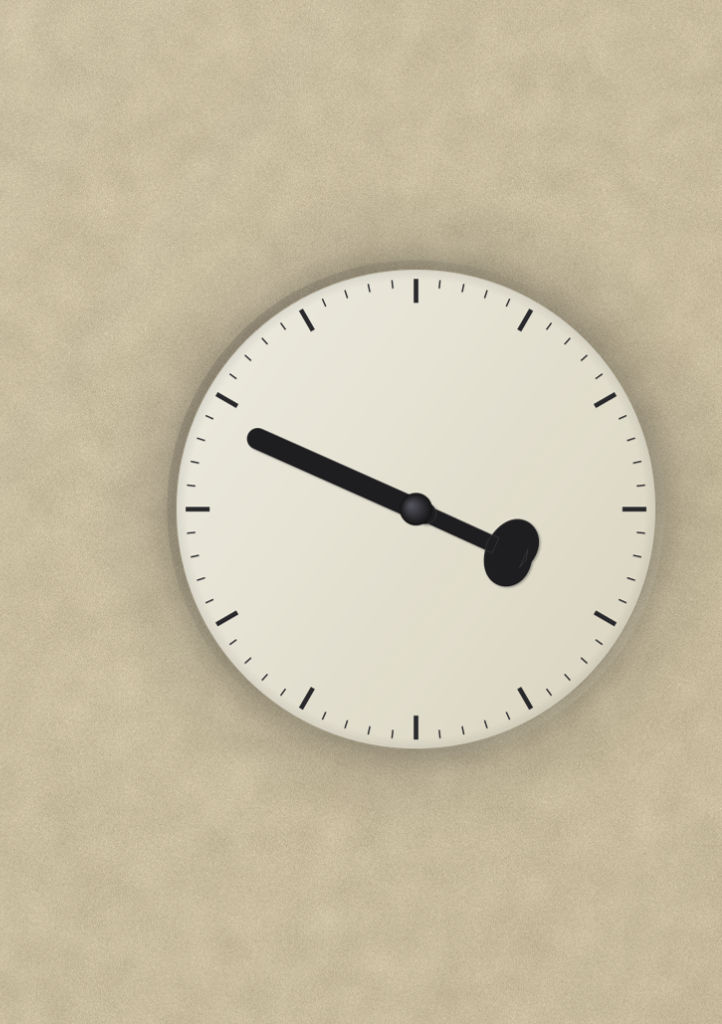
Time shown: 3:49
